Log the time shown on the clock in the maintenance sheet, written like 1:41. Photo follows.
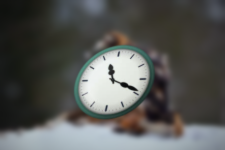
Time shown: 11:19
